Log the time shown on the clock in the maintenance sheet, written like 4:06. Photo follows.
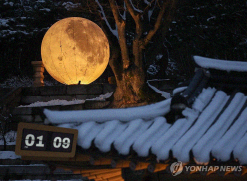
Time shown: 1:09
